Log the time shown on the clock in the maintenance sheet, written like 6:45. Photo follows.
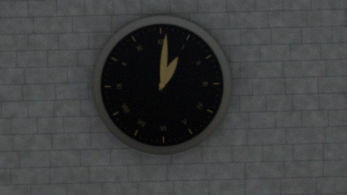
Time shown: 1:01
